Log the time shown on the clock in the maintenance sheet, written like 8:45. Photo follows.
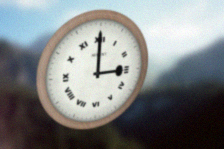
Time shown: 3:00
